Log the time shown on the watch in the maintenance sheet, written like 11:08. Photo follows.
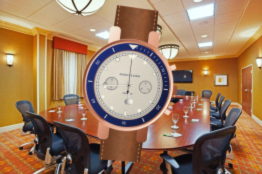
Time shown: 5:44
